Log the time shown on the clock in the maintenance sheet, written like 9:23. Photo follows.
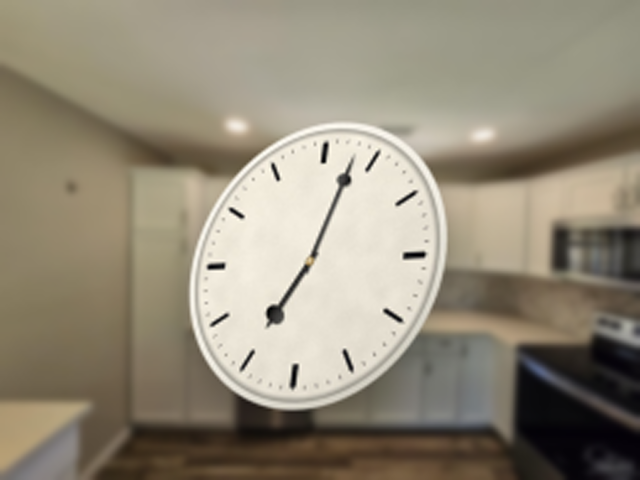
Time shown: 7:03
